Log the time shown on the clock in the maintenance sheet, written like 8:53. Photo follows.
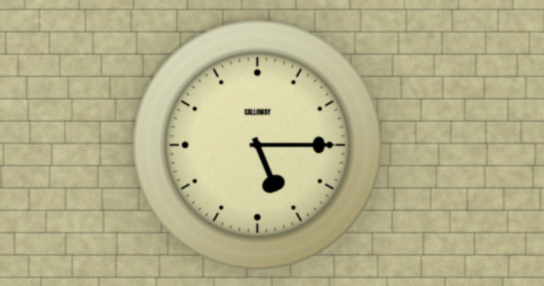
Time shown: 5:15
